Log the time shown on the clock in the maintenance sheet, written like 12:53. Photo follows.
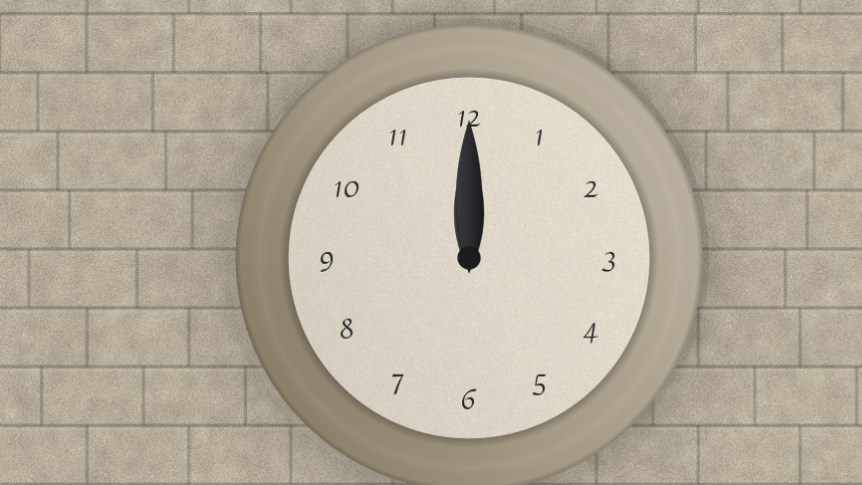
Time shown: 12:00
